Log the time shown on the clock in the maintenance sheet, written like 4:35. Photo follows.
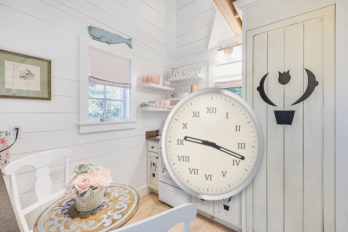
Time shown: 9:18
